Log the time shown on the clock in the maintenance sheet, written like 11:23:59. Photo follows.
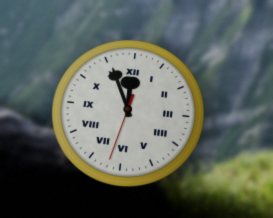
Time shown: 11:55:32
